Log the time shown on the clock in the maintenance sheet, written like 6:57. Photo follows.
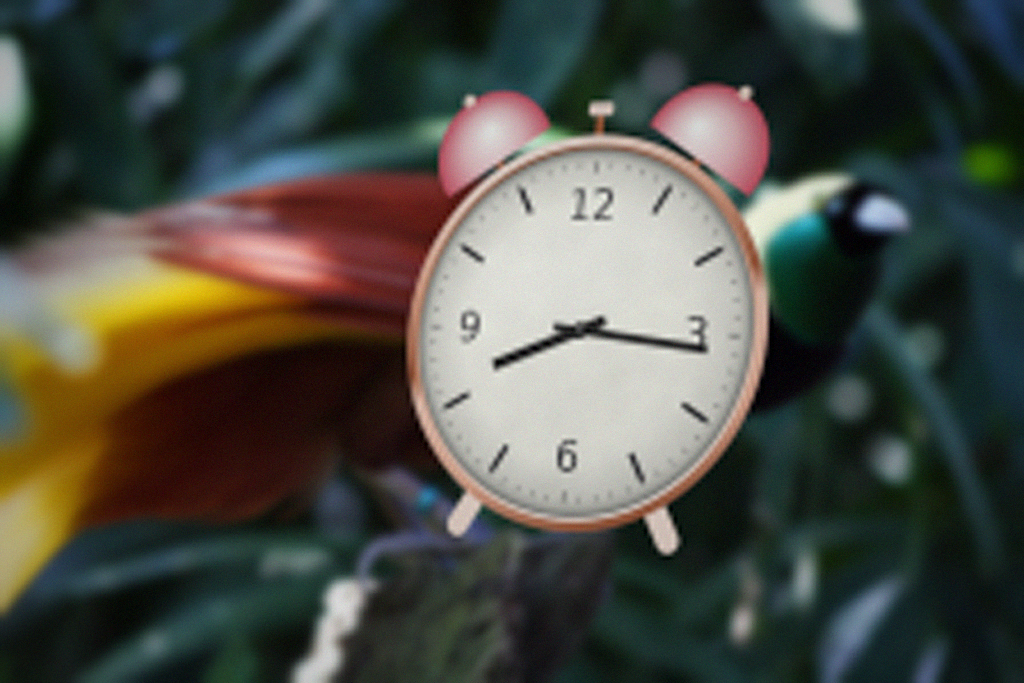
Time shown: 8:16
